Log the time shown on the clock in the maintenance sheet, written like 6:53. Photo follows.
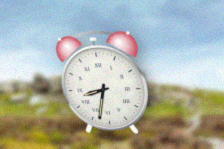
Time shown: 8:33
